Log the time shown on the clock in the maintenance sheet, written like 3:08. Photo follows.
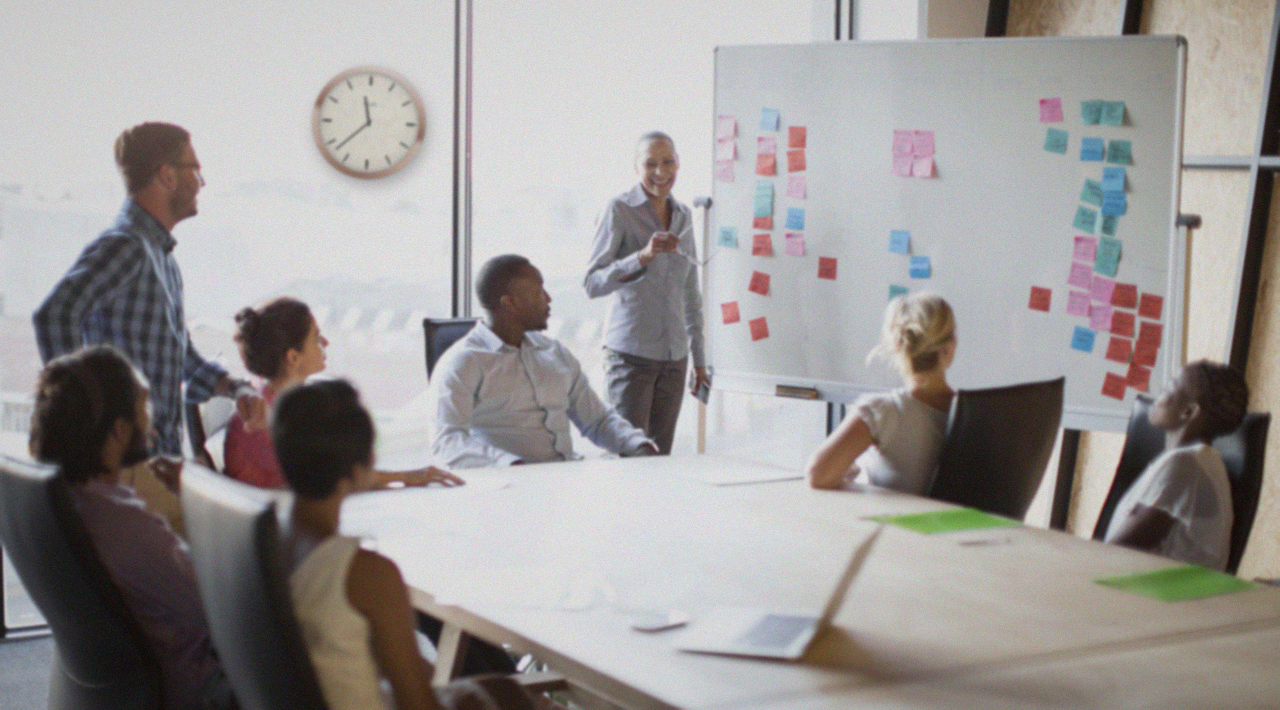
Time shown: 11:38
